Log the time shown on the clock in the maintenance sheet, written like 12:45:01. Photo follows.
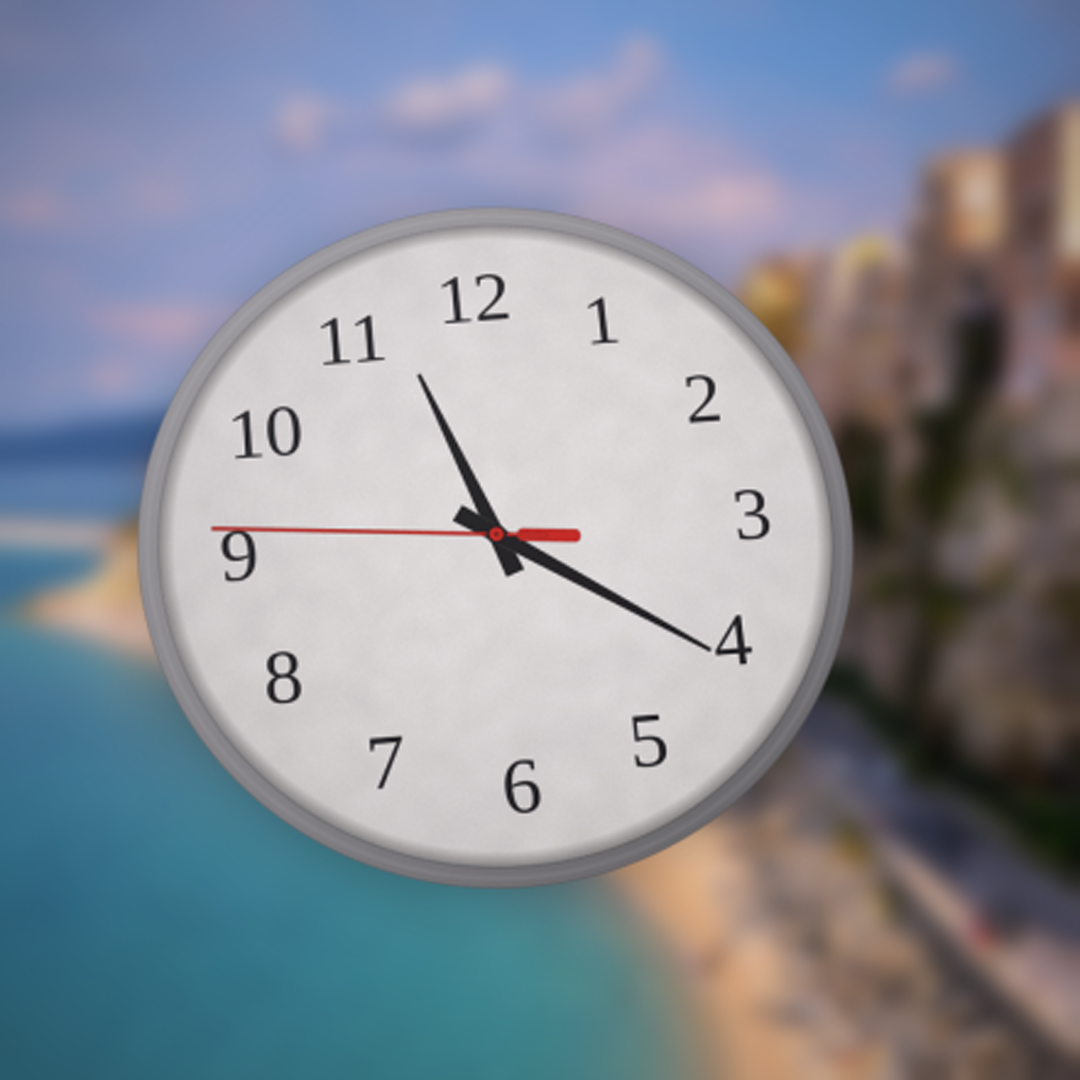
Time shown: 11:20:46
